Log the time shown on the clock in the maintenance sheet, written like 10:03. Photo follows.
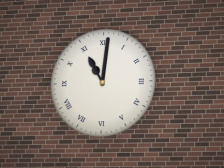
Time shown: 11:01
